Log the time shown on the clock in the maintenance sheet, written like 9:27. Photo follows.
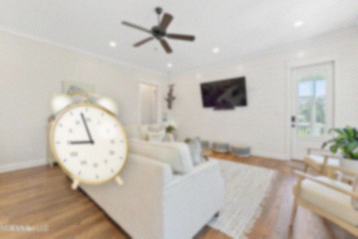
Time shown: 8:58
